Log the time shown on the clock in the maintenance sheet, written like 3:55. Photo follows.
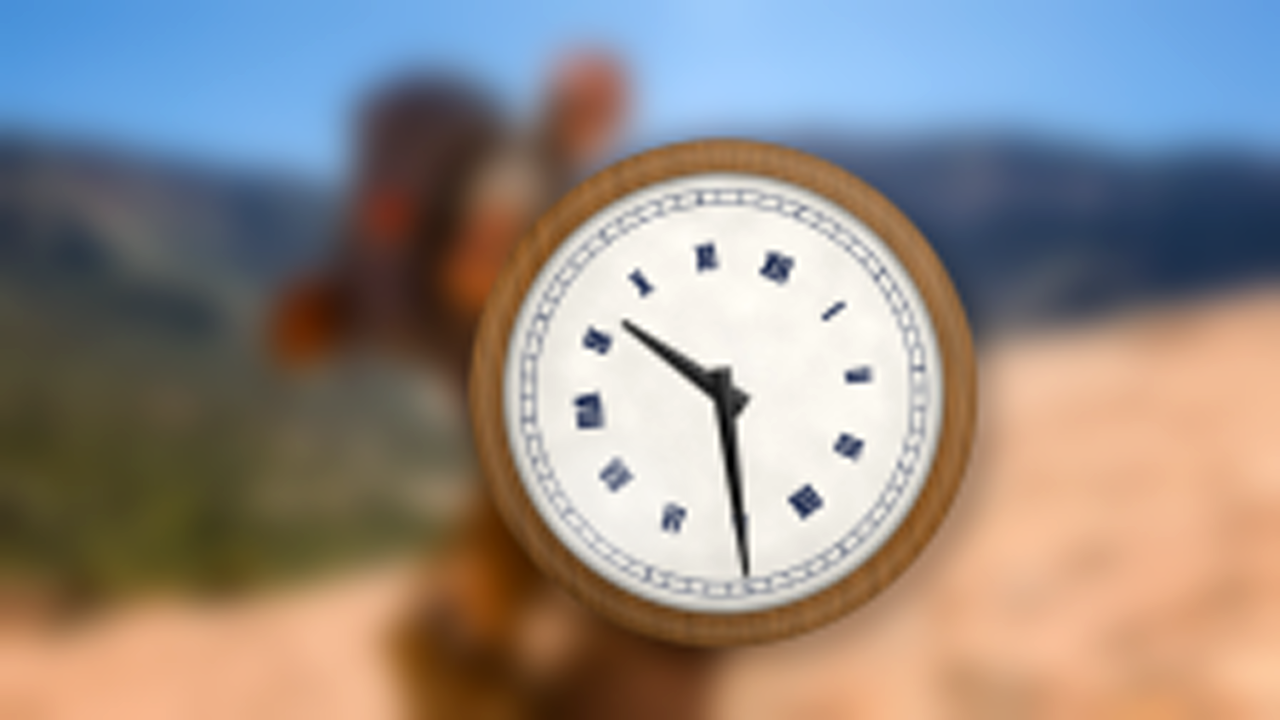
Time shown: 9:25
